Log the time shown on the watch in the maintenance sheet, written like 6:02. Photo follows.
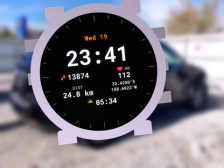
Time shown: 23:41
